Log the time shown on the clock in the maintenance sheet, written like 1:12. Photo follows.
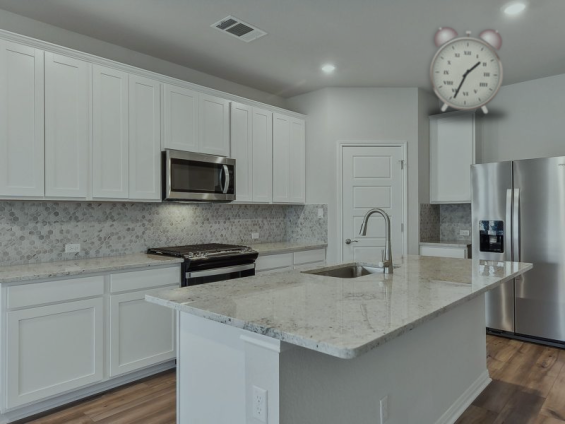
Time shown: 1:34
